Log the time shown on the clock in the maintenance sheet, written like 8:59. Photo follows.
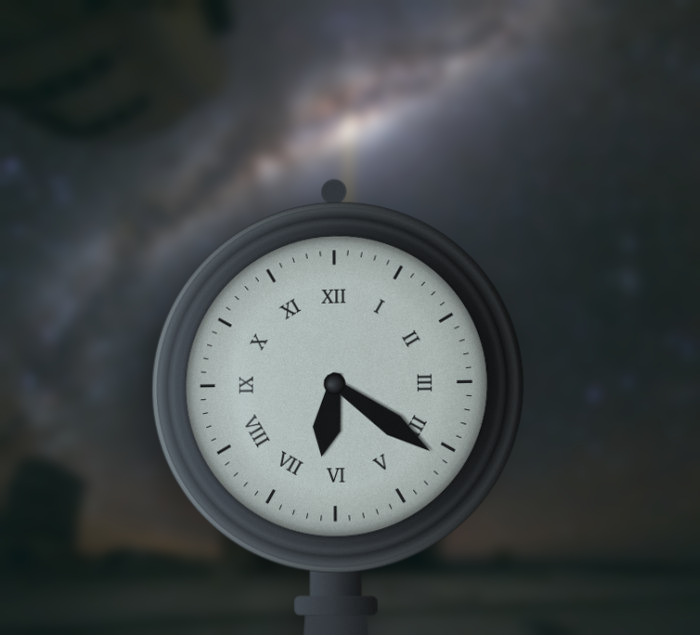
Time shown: 6:21
